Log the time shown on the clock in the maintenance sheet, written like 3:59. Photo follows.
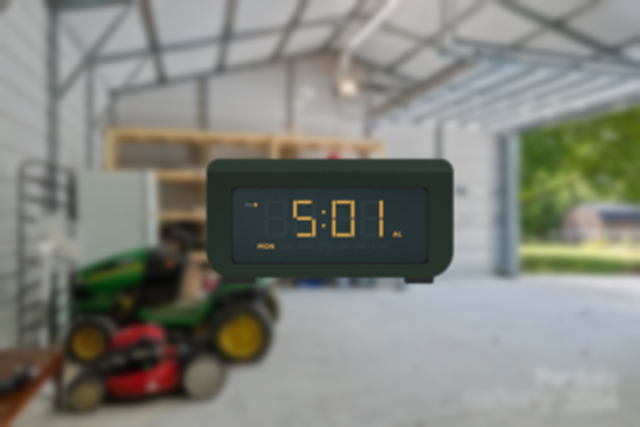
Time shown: 5:01
